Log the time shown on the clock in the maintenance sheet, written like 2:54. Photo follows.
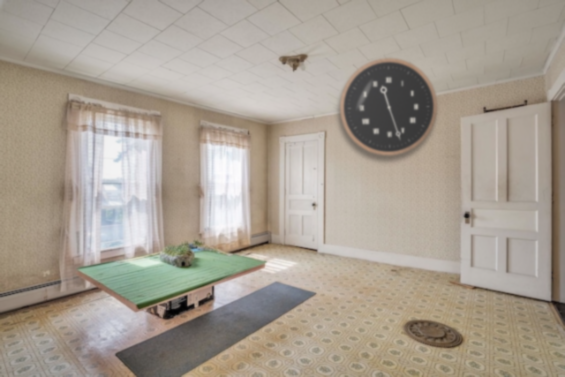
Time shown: 11:27
